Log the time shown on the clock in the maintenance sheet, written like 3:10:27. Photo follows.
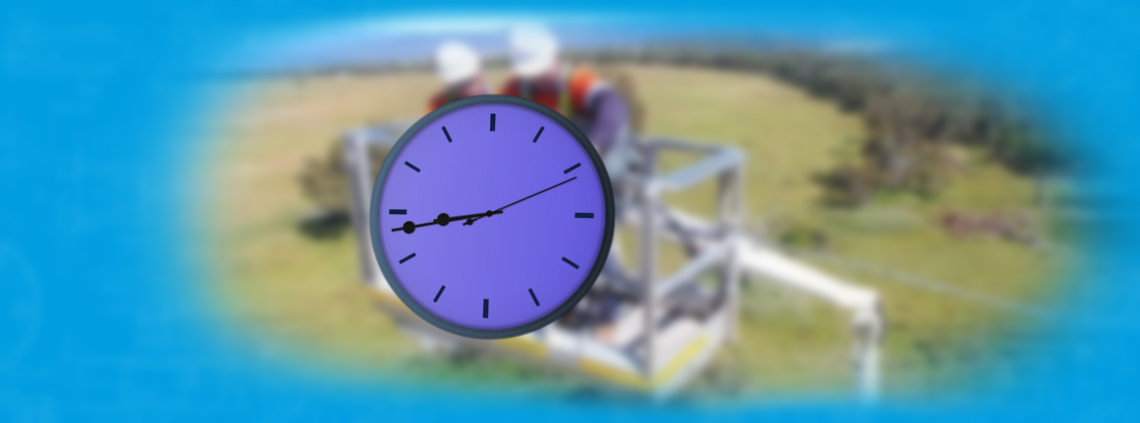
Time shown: 8:43:11
